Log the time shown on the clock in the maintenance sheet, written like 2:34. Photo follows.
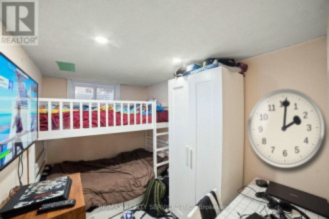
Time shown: 2:01
